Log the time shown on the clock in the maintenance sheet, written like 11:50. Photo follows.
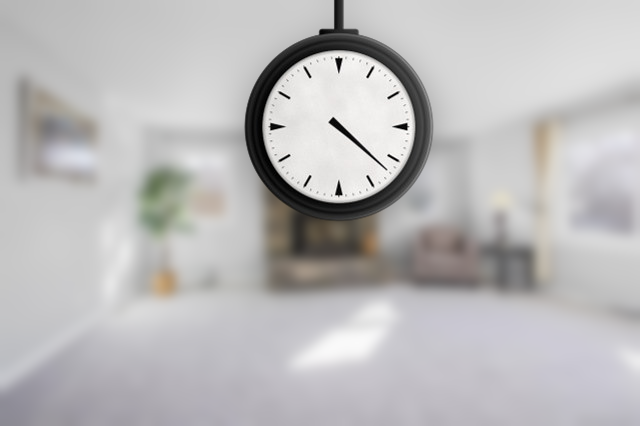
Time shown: 4:22
